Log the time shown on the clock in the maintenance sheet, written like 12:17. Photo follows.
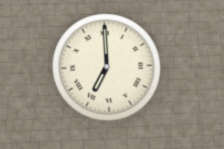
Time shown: 7:00
